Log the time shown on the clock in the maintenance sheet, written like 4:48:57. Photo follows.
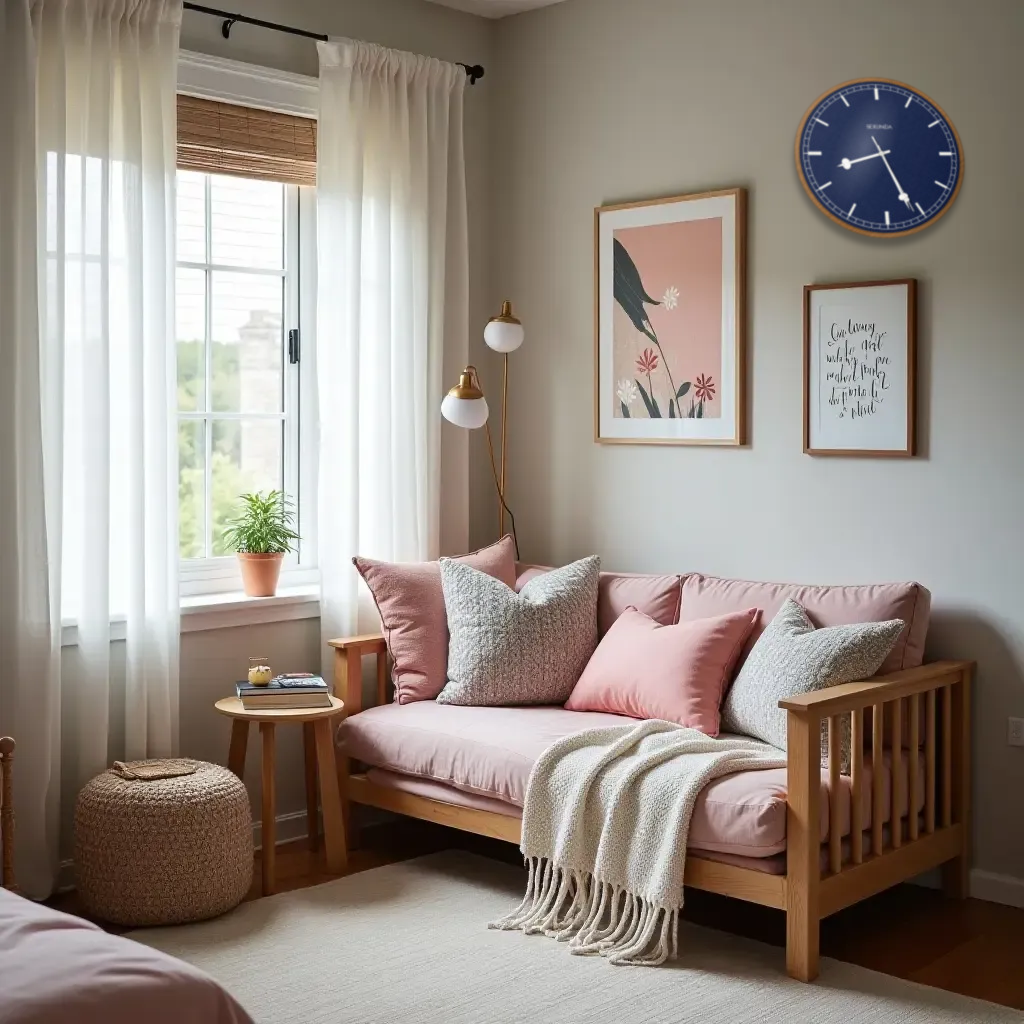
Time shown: 8:26:26
